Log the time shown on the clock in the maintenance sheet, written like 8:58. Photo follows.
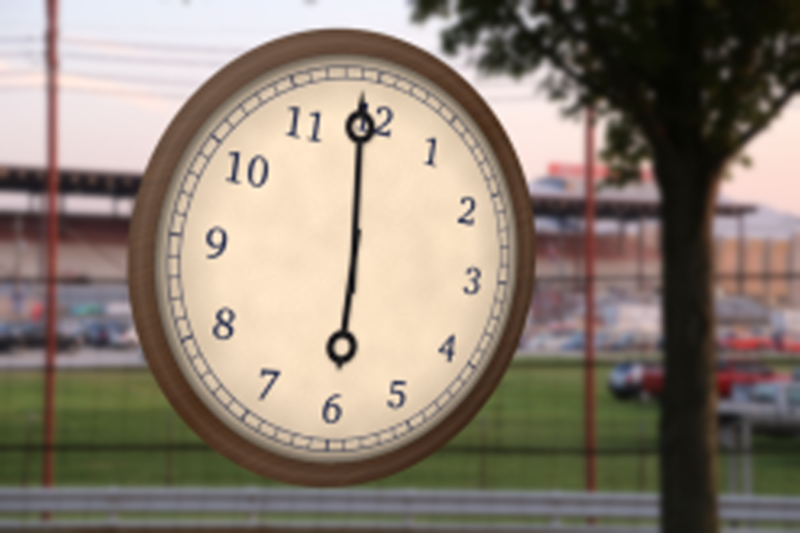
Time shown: 5:59
